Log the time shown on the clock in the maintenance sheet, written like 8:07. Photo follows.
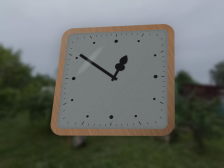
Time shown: 12:51
